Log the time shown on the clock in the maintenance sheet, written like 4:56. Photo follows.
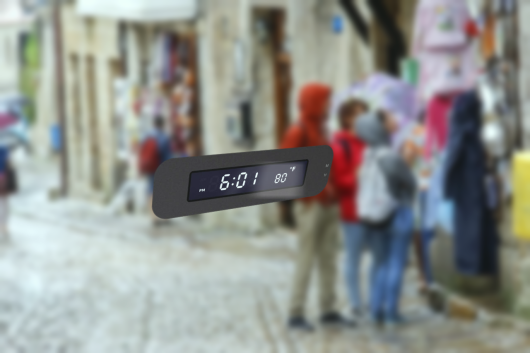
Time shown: 6:01
